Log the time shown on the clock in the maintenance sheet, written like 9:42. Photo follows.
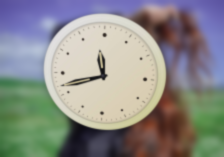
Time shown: 11:42
